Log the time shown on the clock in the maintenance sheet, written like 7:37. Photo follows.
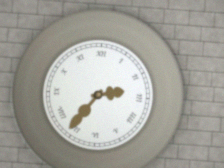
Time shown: 2:36
